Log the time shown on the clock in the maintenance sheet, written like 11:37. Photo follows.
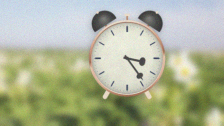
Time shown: 3:24
